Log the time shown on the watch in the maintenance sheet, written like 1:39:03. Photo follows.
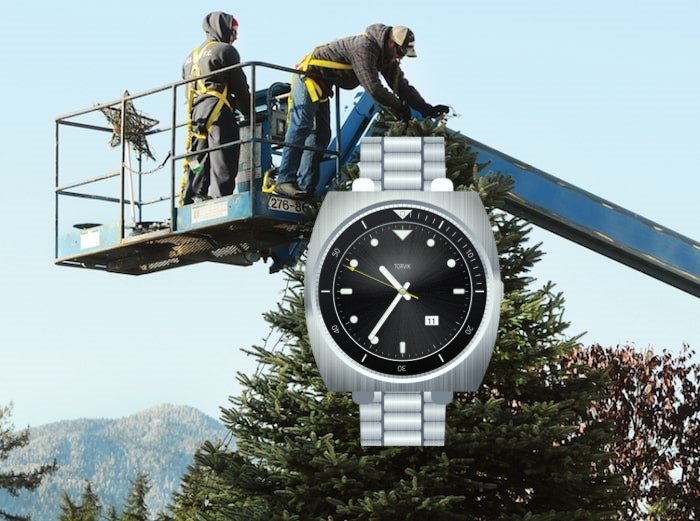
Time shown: 10:35:49
